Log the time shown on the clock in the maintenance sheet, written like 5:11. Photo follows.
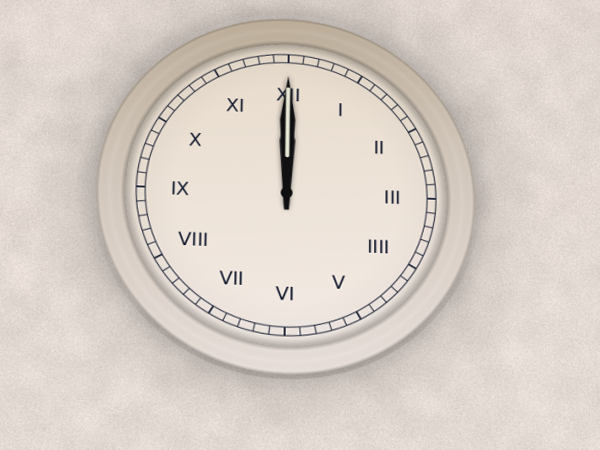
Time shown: 12:00
